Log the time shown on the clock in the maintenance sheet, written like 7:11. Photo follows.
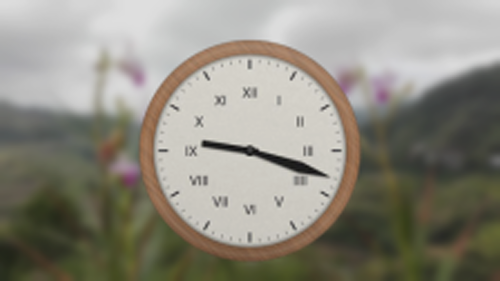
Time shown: 9:18
